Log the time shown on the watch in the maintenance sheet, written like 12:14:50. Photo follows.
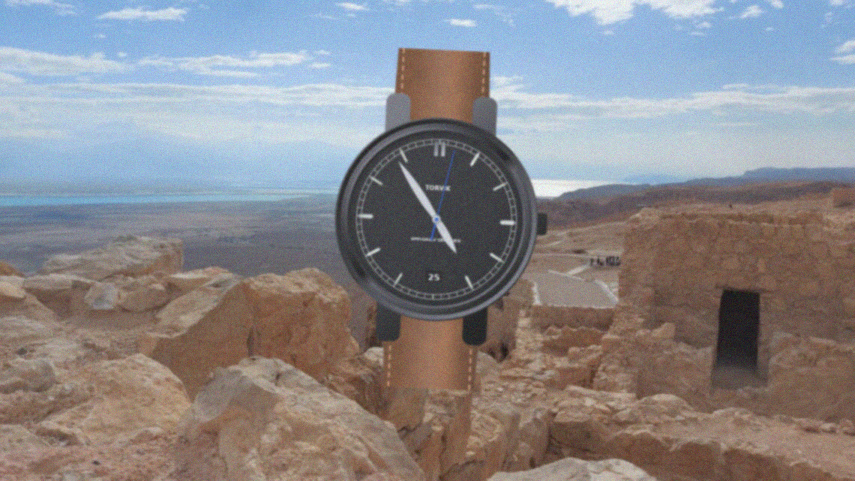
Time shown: 4:54:02
